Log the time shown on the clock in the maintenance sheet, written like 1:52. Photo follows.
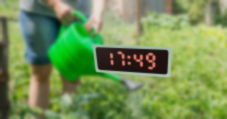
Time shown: 17:49
